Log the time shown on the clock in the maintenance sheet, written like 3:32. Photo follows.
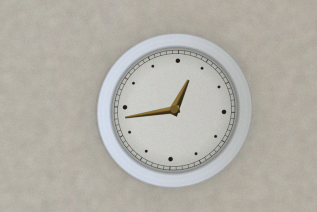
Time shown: 12:43
